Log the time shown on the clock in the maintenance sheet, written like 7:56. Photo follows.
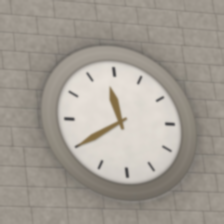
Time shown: 11:40
